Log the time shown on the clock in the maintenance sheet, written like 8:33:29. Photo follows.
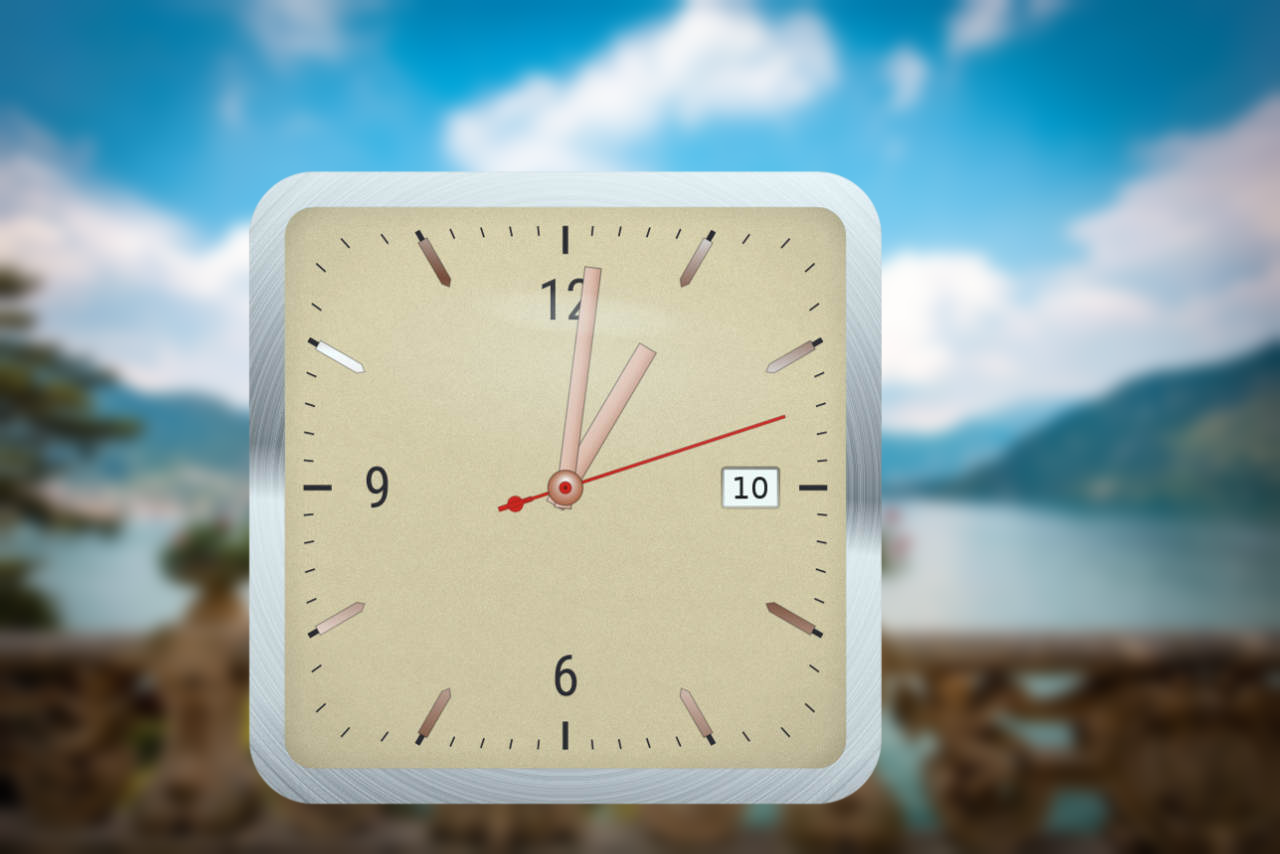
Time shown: 1:01:12
